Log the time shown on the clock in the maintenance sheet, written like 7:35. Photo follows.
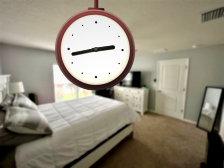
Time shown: 2:43
